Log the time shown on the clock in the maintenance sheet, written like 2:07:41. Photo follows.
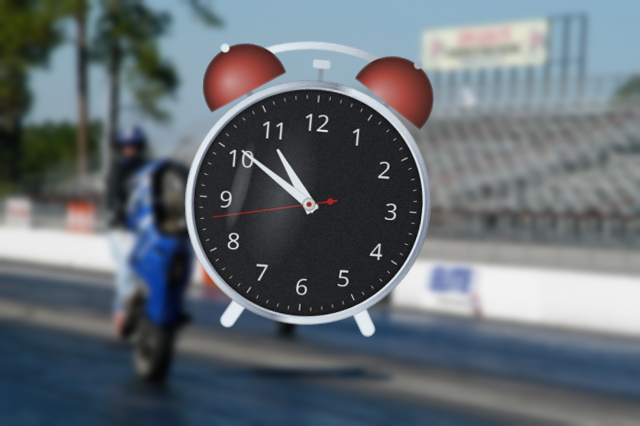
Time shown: 10:50:43
